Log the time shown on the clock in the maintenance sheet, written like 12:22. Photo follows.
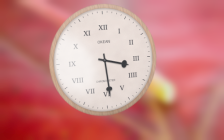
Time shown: 3:29
